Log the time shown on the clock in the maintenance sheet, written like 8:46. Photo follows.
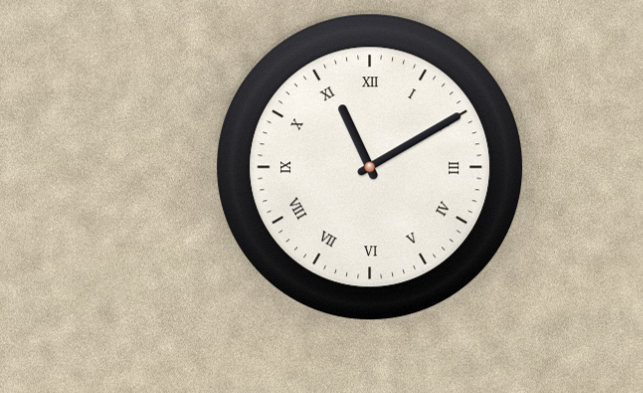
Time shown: 11:10
